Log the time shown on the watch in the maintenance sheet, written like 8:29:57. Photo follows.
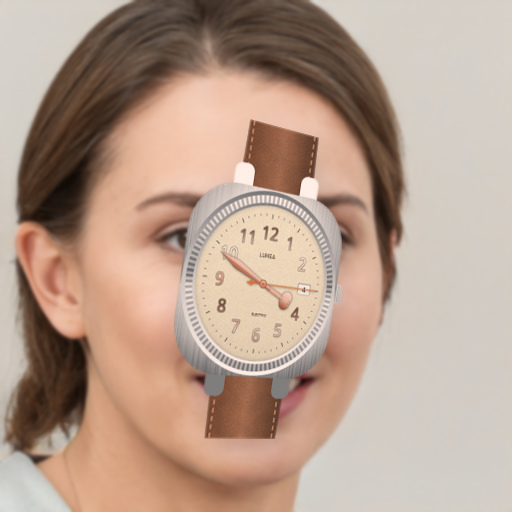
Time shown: 3:49:15
